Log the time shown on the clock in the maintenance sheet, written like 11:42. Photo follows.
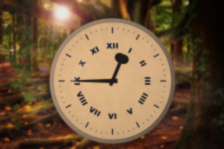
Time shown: 12:45
